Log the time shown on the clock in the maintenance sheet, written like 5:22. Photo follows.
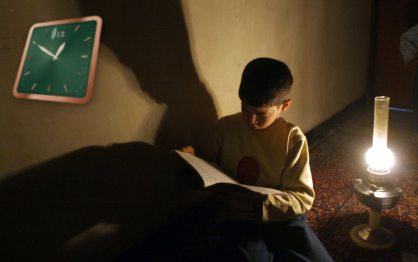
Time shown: 12:50
